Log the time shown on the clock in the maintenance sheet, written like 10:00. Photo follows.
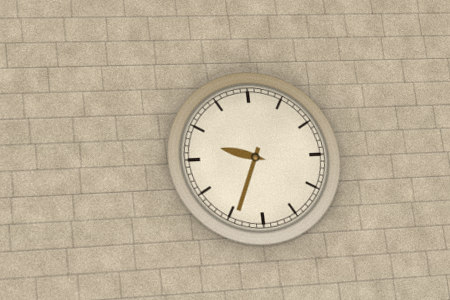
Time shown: 9:34
